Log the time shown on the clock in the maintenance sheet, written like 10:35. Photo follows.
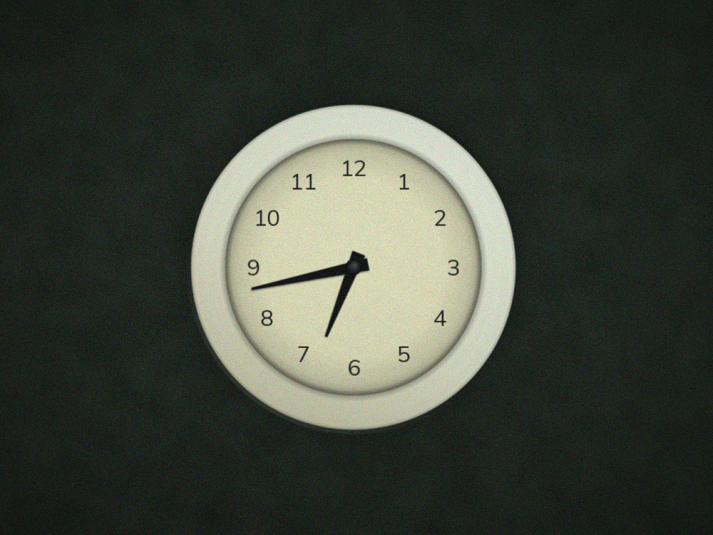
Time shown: 6:43
